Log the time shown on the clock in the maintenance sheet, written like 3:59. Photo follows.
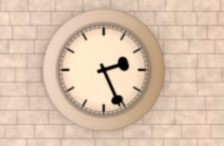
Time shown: 2:26
